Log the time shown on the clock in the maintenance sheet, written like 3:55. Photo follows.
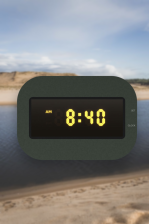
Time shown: 8:40
